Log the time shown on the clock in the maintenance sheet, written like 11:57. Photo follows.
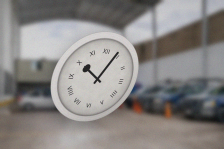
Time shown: 10:04
